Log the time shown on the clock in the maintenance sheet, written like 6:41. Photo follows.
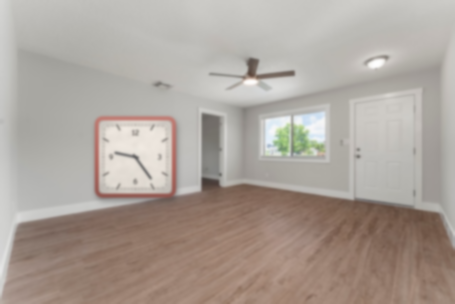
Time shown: 9:24
